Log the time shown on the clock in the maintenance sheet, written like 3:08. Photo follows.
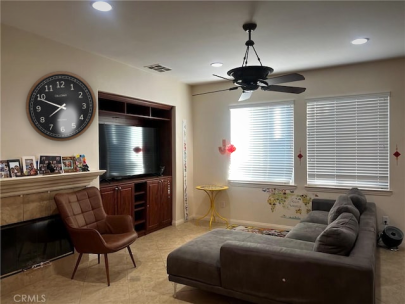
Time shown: 7:49
